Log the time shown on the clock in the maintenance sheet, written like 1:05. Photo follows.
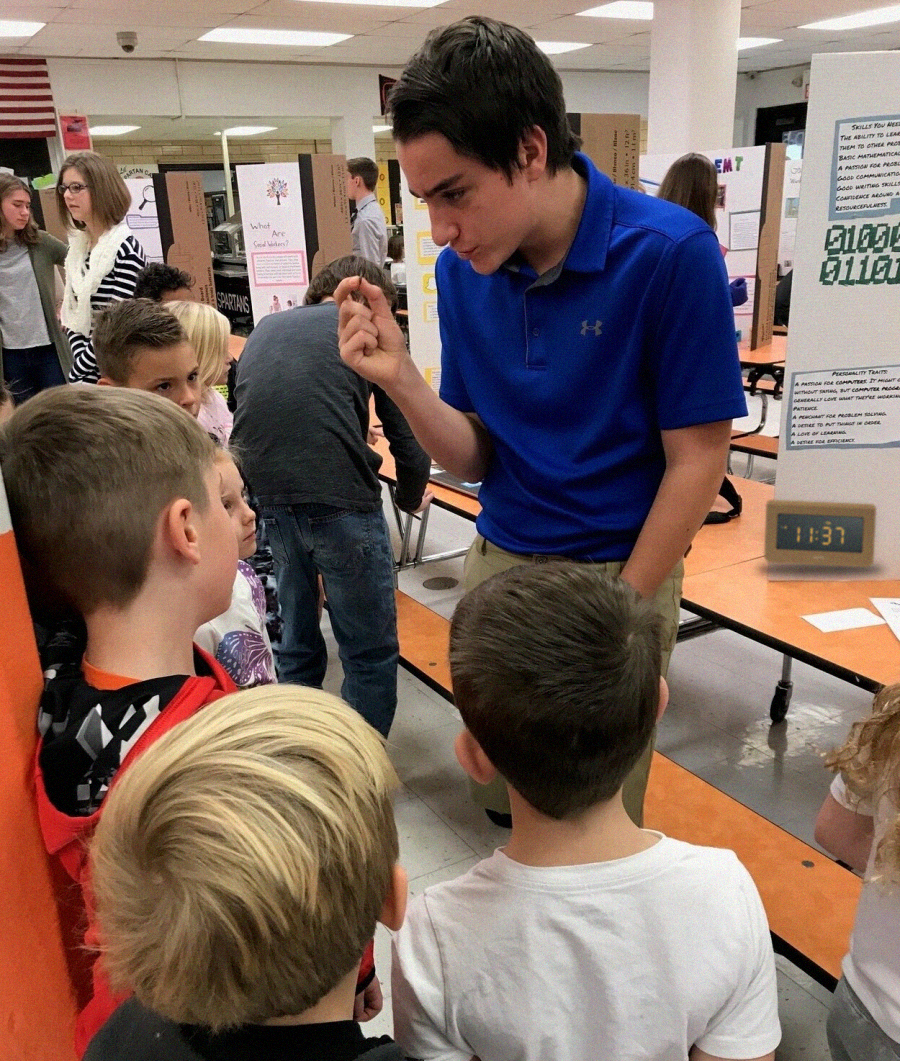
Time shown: 11:37
